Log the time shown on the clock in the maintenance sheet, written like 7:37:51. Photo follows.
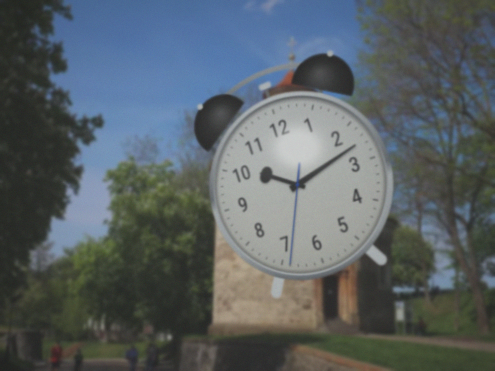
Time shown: 10:12:34
